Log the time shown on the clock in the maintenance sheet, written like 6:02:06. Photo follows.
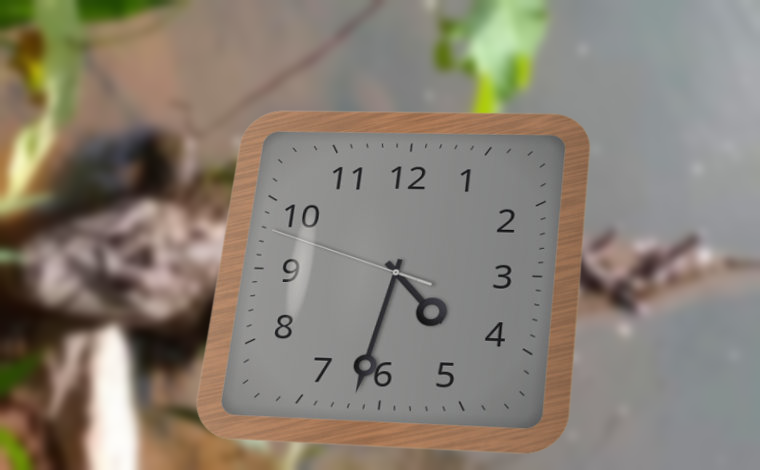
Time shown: 4:31:48
